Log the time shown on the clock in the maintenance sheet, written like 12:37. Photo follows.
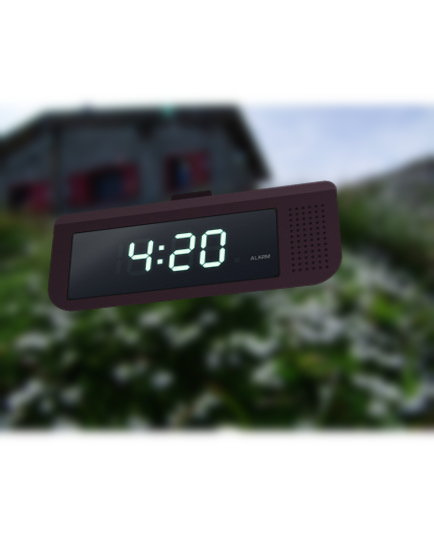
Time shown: 4:20
